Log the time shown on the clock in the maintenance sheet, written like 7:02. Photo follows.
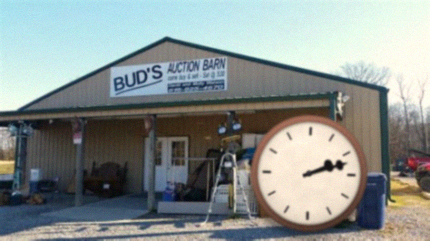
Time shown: 2:12
